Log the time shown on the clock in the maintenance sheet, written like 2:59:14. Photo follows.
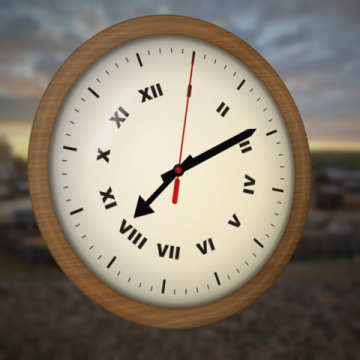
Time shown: 8:14:05
